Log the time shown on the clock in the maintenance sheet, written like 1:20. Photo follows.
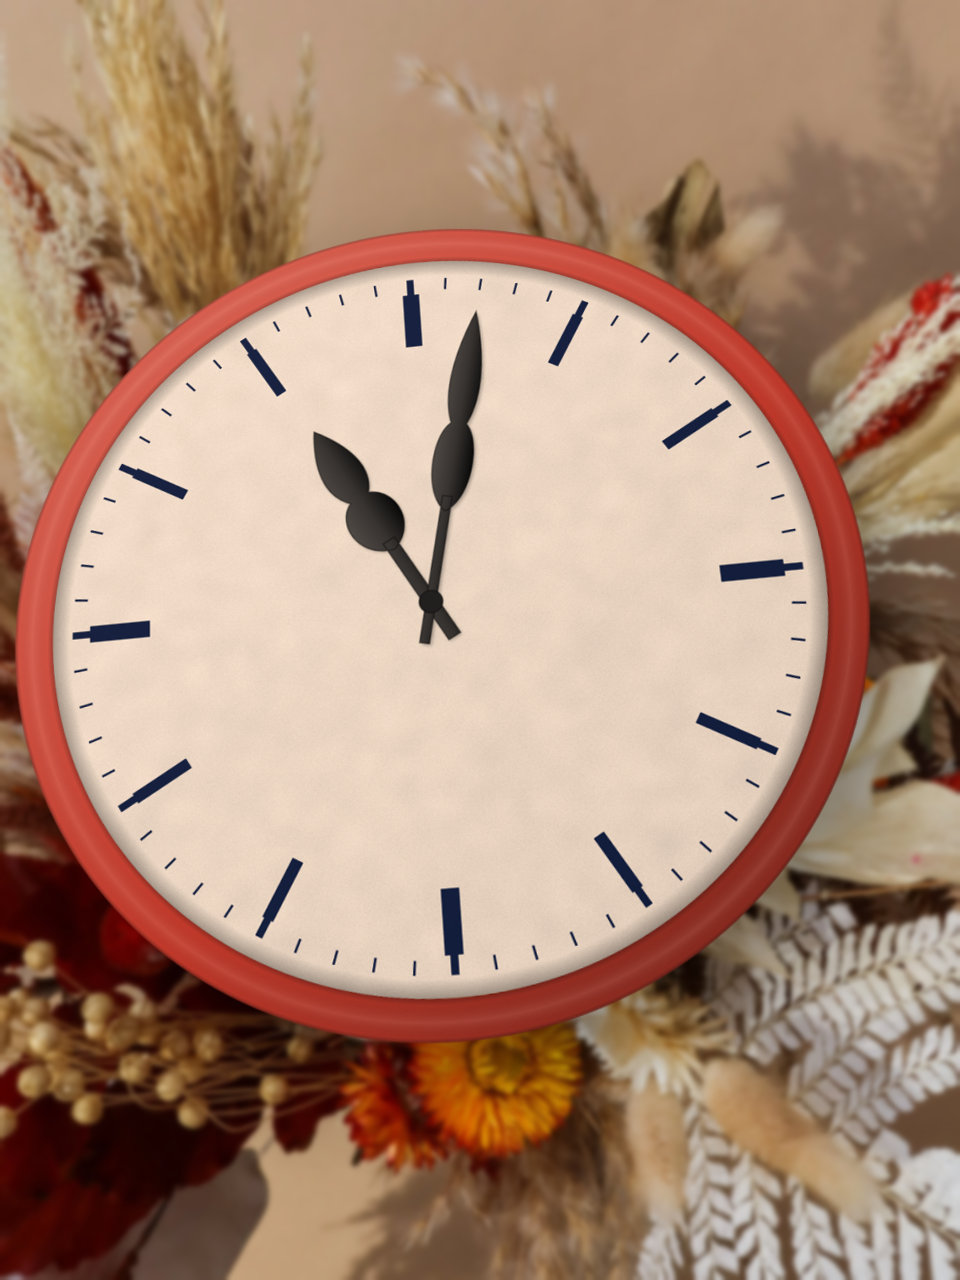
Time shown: 11:02
